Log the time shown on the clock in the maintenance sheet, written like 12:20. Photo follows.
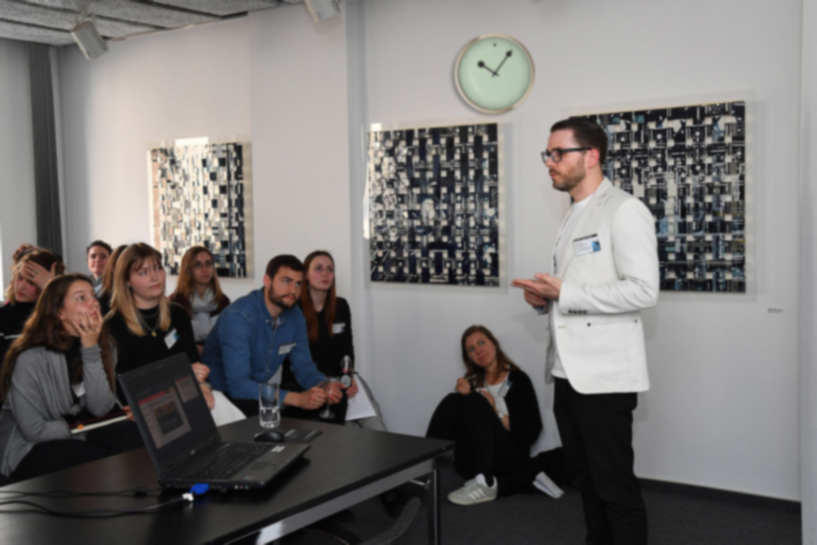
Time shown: 10:06
